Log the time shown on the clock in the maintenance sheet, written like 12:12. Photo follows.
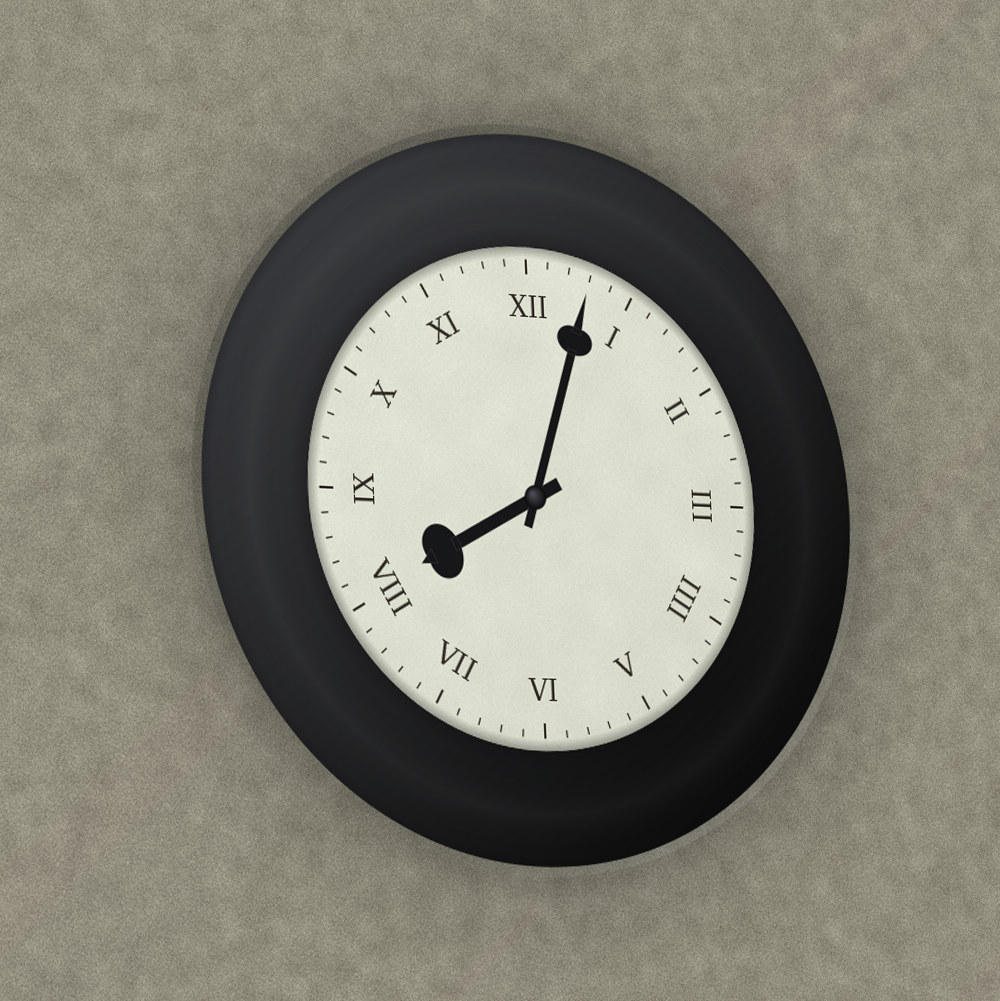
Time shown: 8:03
